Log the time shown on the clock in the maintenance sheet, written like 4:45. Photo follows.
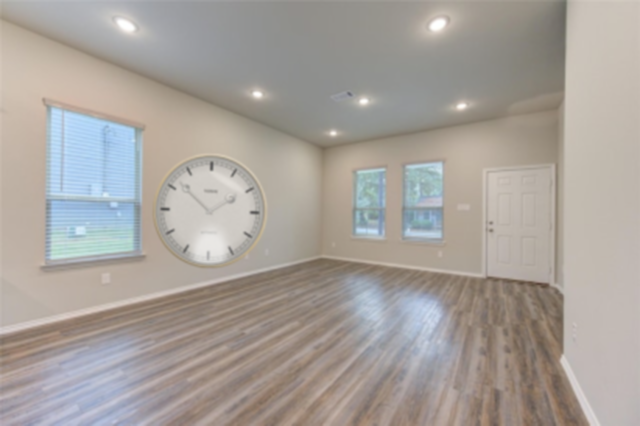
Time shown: 1:52
